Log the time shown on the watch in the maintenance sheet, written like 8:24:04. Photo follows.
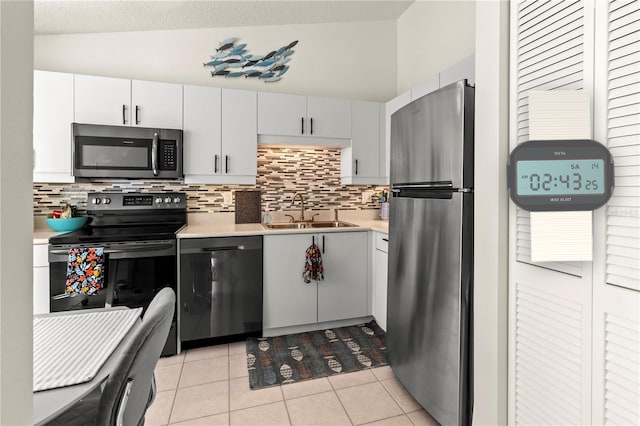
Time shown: 2:43:25
